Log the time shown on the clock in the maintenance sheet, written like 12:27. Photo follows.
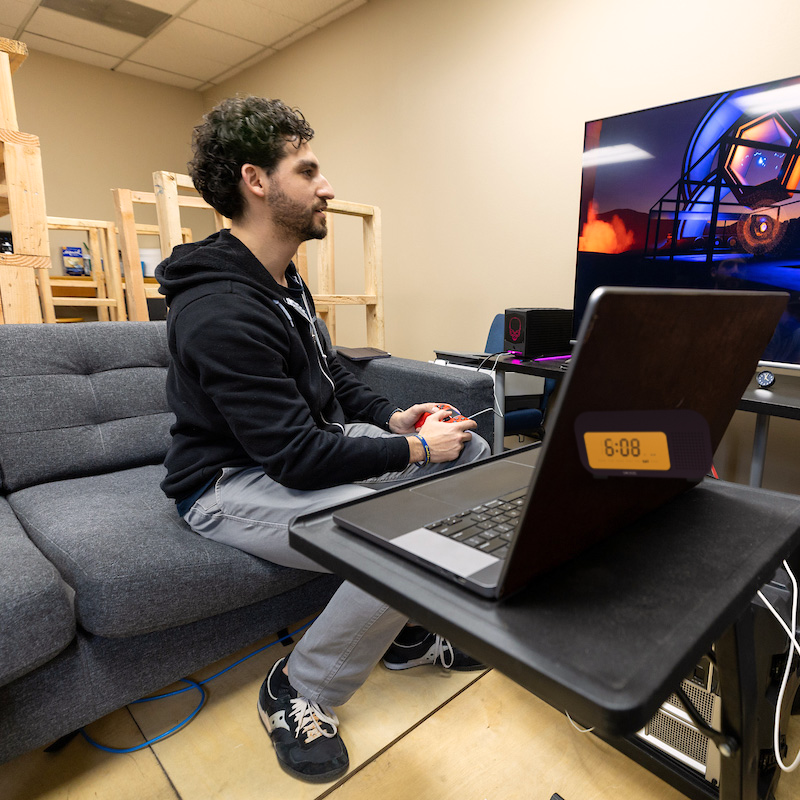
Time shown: 6:08
